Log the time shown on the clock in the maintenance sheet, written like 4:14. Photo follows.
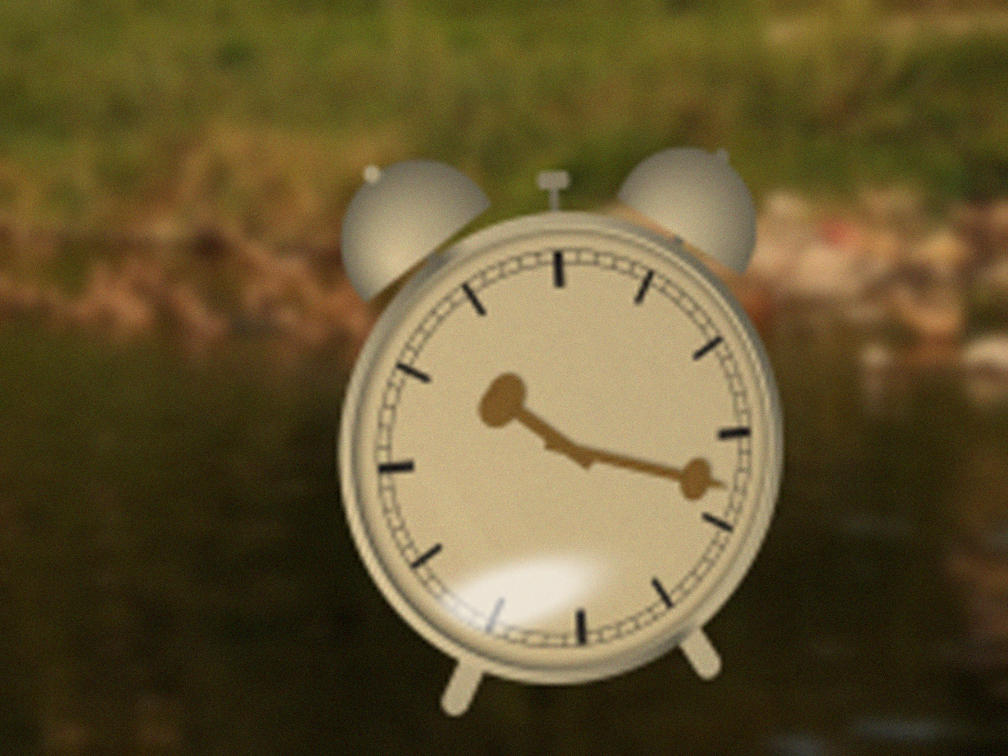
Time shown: 10:18
